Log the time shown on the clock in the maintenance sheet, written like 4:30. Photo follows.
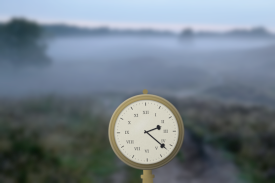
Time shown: 2:22
